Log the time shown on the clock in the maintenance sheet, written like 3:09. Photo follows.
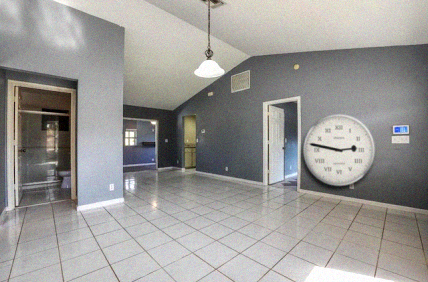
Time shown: 2:47
